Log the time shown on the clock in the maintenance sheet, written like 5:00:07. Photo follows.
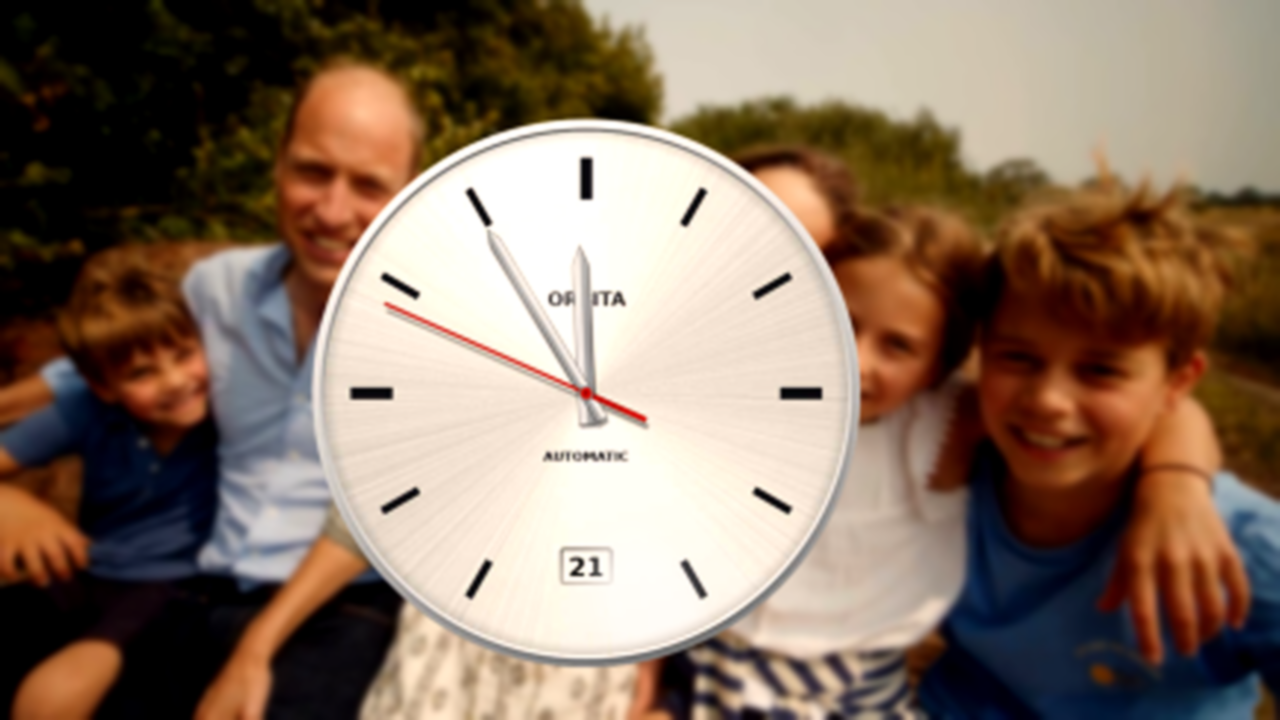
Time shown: 11:54:49
